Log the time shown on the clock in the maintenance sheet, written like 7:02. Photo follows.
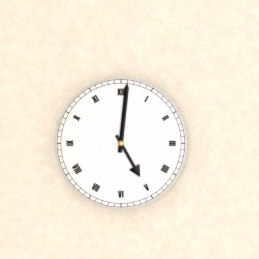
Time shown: 5:01
